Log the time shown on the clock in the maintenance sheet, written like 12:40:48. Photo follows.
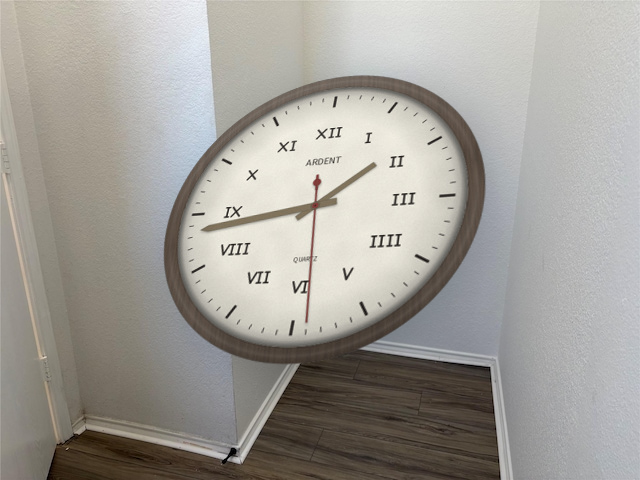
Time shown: 1:43:29
